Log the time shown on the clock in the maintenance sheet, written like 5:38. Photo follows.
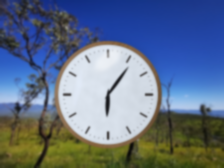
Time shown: 6:06
